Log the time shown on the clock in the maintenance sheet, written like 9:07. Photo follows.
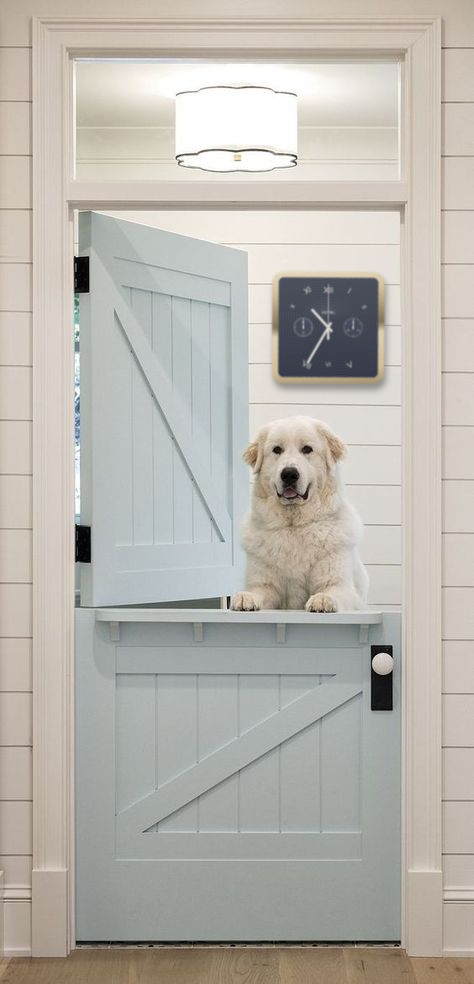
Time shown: 10:35
